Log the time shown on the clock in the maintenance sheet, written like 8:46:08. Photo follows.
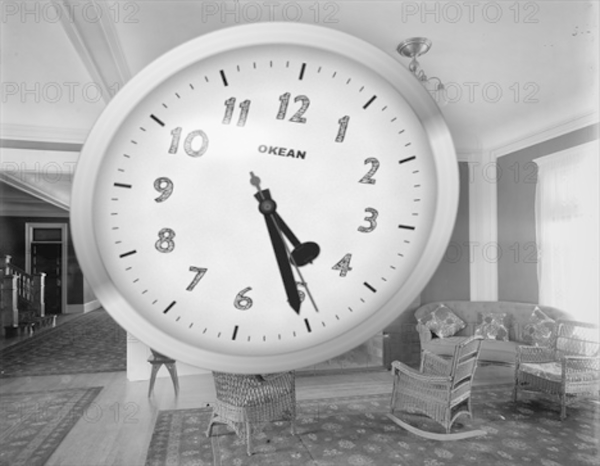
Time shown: 4:25:24
